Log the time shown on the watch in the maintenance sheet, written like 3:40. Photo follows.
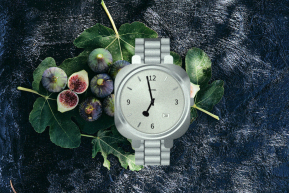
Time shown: 6:58
